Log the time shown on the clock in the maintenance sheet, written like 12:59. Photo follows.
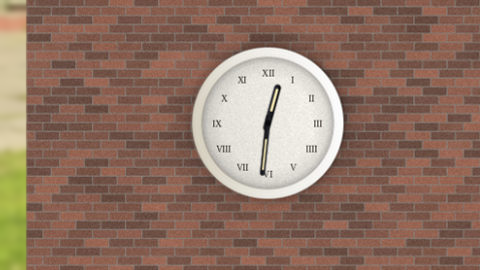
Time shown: 12:31
